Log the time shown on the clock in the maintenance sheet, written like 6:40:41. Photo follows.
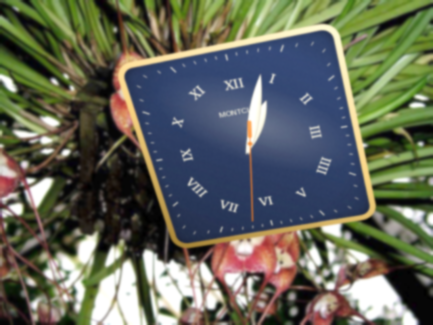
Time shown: 1:03:32
